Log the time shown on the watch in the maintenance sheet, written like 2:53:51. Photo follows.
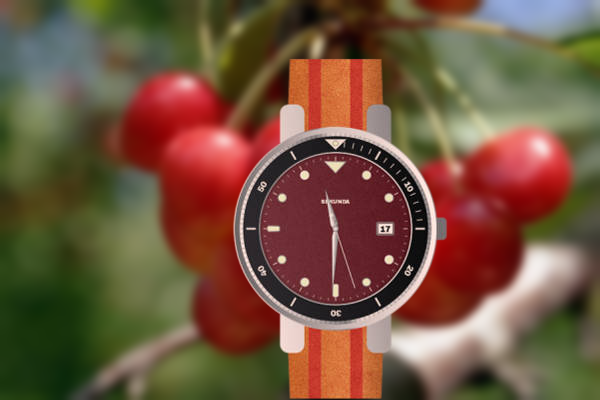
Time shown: 11:30:27
